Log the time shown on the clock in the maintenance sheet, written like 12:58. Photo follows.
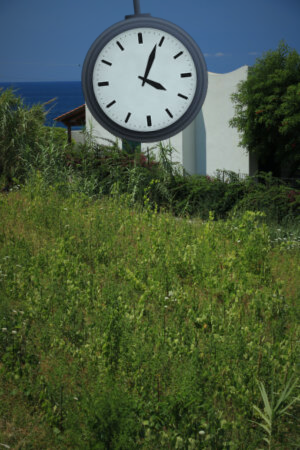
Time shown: 4:04
